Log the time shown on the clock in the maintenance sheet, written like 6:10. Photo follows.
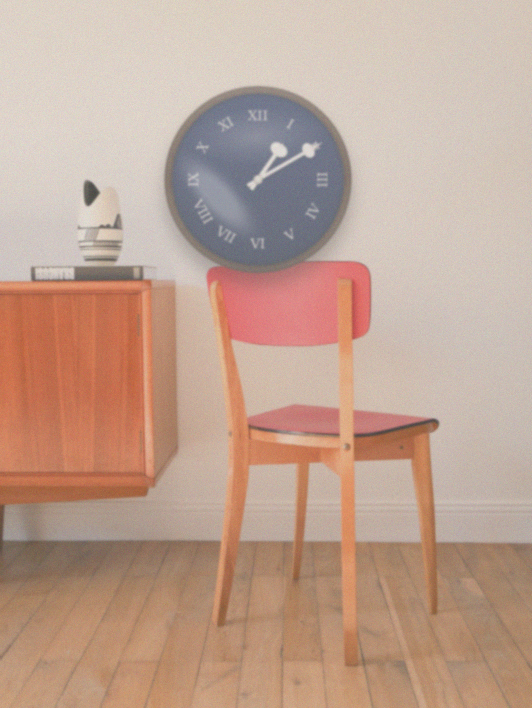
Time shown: 1:10
